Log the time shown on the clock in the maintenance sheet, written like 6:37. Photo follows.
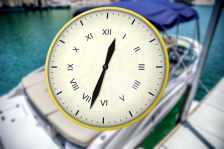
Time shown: 12:33
